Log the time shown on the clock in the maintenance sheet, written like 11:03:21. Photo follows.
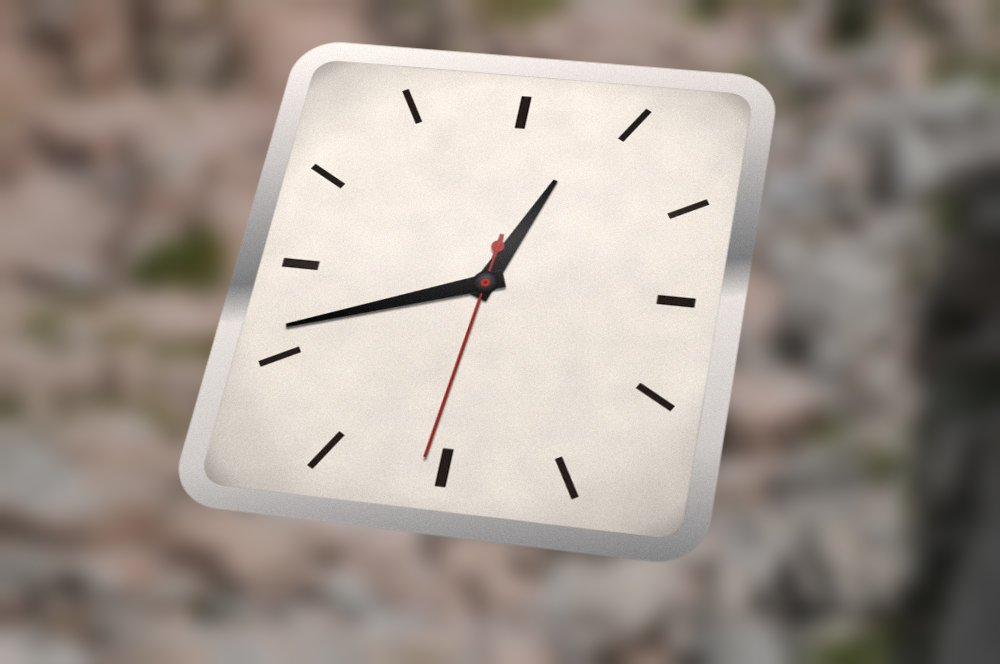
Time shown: 12:41:31
